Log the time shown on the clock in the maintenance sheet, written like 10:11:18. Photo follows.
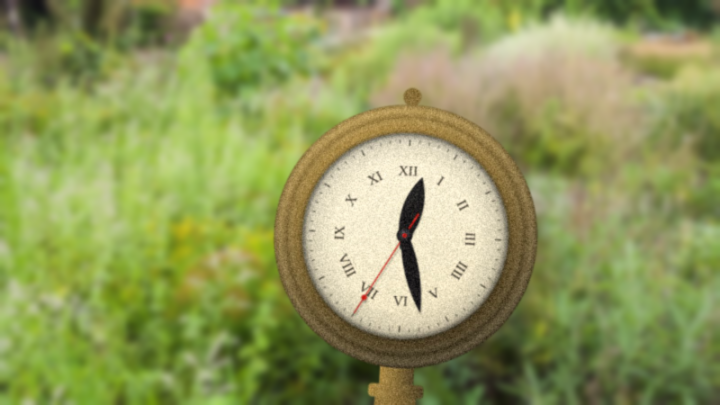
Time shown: 12:27:35
